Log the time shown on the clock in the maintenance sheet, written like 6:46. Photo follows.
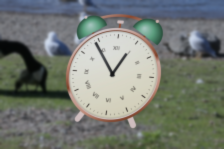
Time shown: 12:54
